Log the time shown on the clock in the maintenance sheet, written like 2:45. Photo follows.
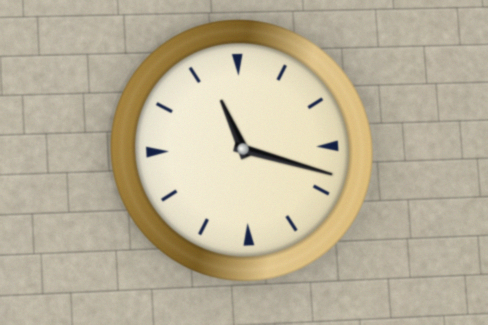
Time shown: 11:18
